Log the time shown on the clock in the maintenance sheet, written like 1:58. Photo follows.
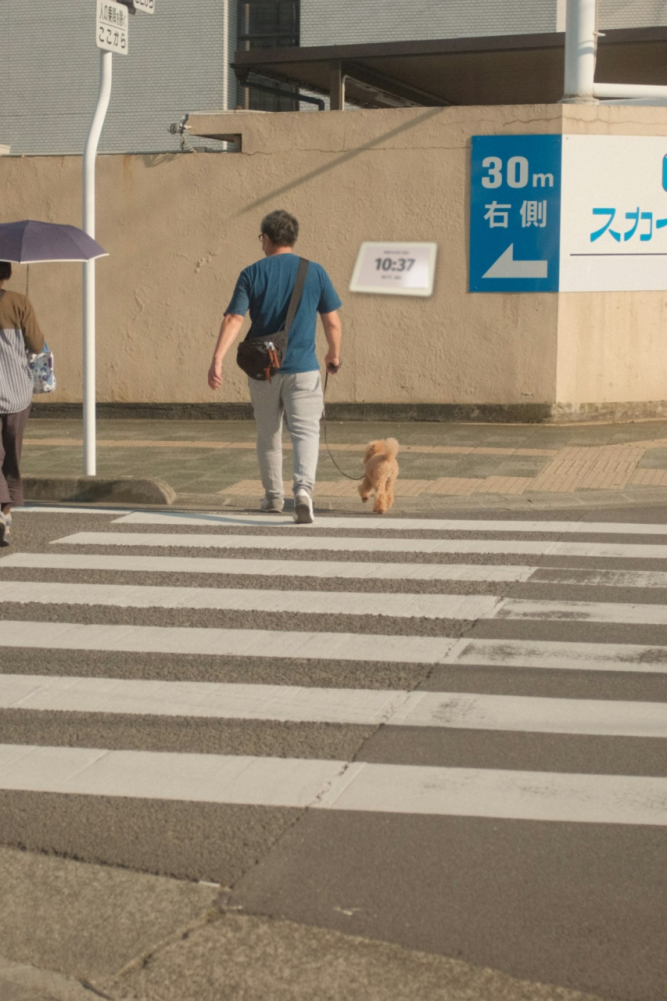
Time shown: 10:37
